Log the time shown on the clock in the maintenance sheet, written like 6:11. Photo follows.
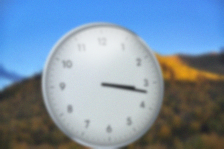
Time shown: 3:17
